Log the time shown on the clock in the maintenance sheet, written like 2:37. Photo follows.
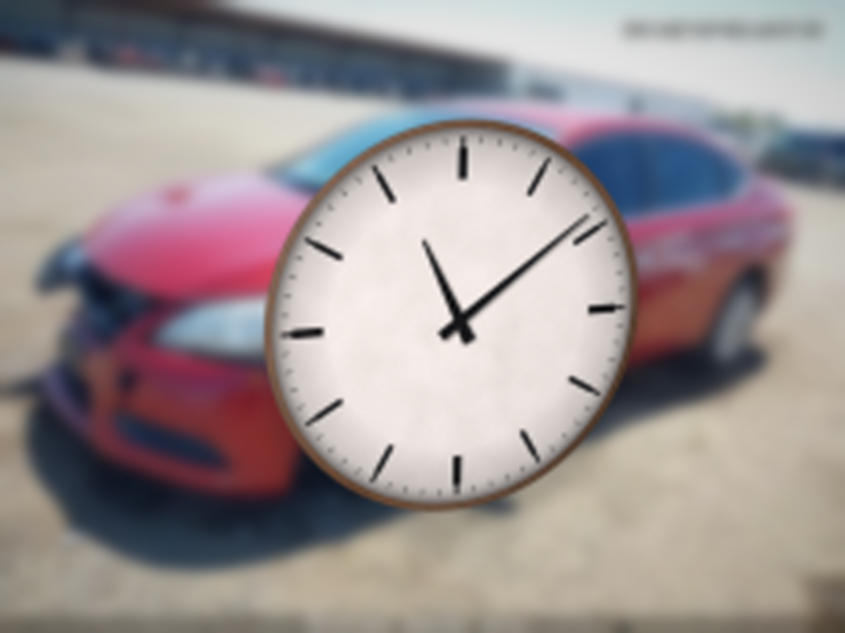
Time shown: 11:09
